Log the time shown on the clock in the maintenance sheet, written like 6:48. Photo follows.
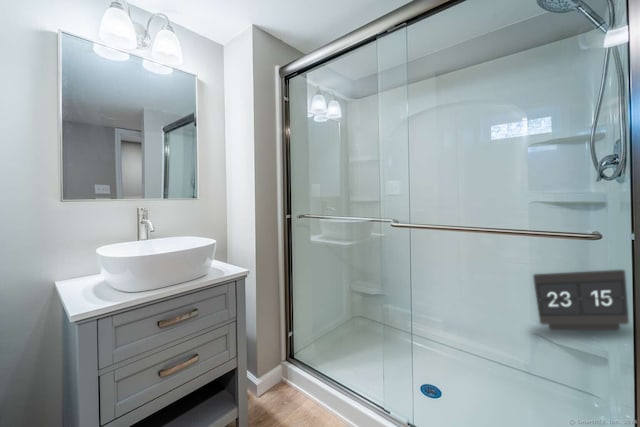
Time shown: 23:15
